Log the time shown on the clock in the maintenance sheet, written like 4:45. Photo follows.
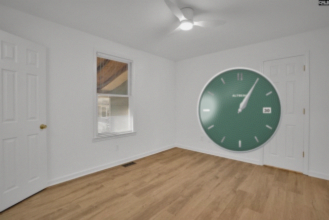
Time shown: 1:05
